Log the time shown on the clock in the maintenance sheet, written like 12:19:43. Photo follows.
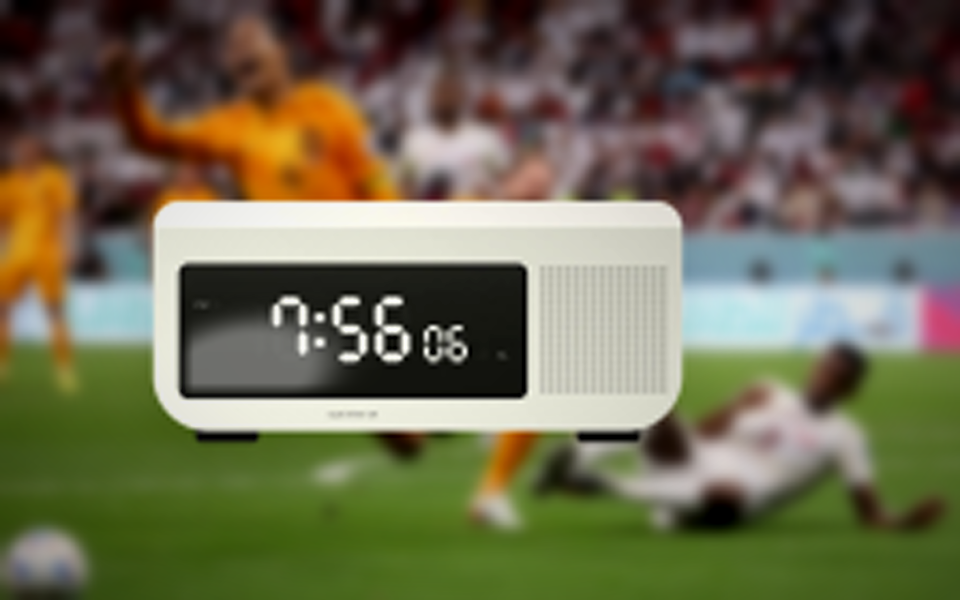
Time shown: 7:56:06
